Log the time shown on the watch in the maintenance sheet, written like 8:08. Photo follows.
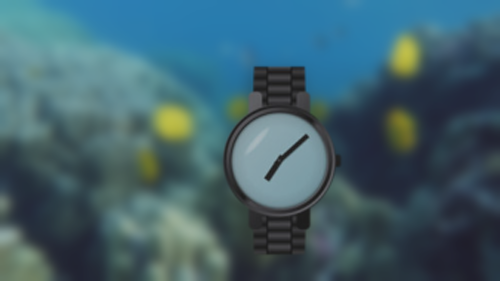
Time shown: 7:08
